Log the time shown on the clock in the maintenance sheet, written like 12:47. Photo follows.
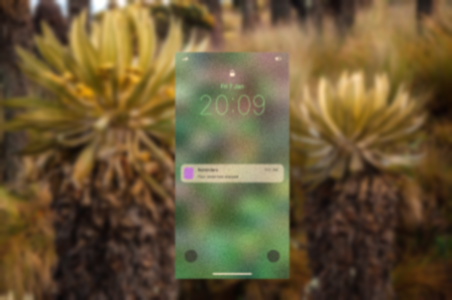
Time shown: 20:09
